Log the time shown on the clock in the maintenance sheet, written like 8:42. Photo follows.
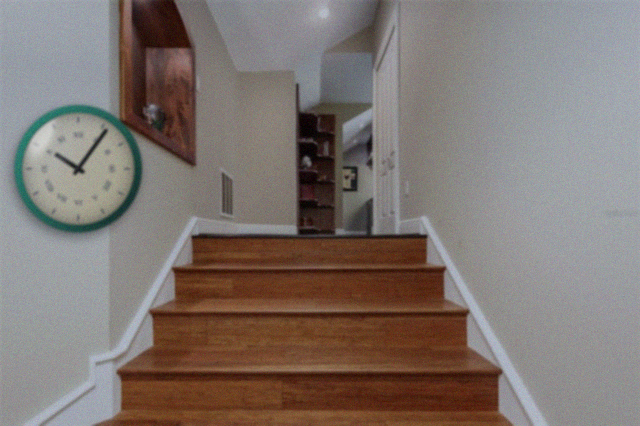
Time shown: 10:06
